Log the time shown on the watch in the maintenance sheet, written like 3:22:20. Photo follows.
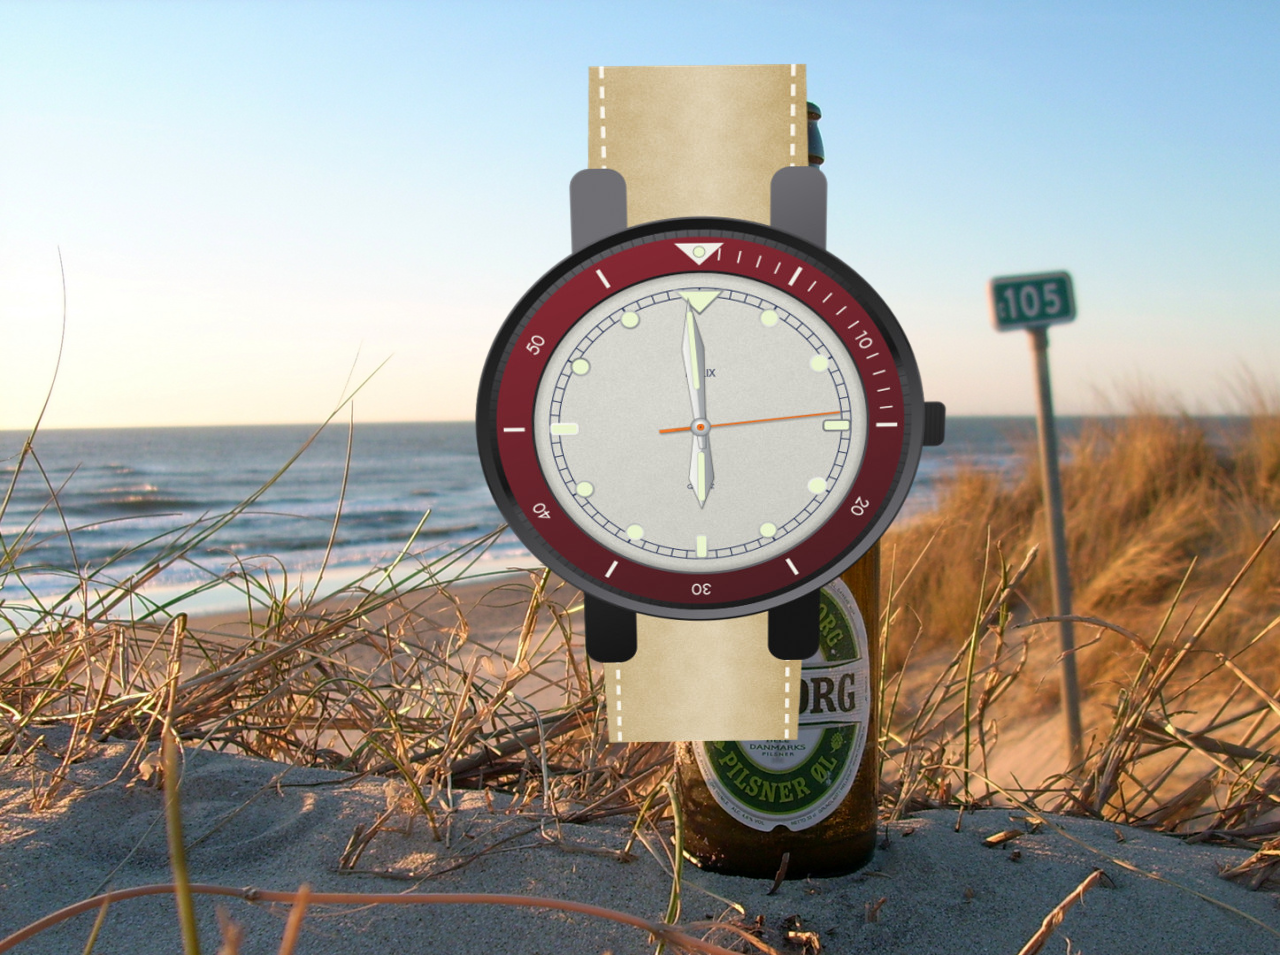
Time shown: 5:59:14
